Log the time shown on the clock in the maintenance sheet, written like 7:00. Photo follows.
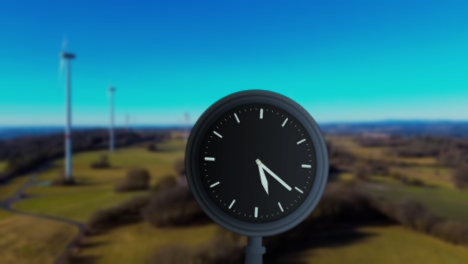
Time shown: 5:21
